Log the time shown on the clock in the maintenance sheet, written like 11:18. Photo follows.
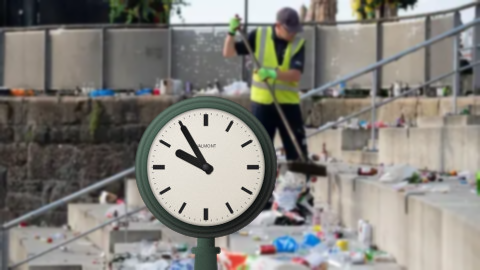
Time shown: 9:55
